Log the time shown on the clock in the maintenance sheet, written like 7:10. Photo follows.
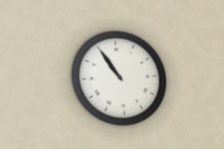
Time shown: 10:55
